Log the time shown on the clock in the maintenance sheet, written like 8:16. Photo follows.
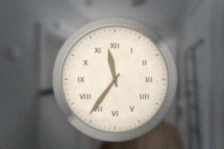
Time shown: 11:36
